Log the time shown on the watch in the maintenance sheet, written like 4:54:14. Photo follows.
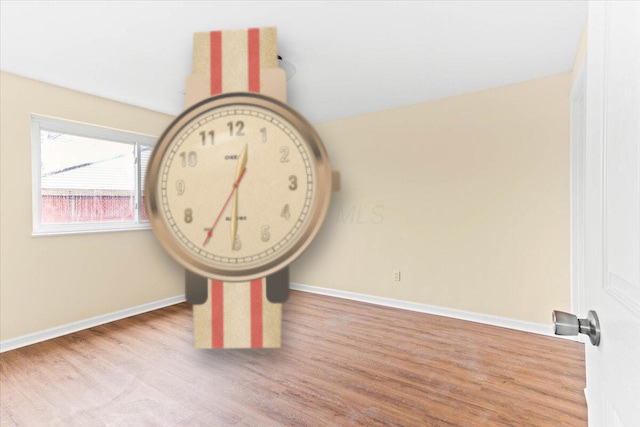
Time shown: 12:30:35
